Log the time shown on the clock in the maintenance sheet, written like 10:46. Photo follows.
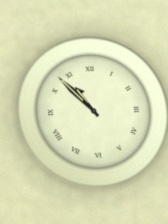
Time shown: 10:53
